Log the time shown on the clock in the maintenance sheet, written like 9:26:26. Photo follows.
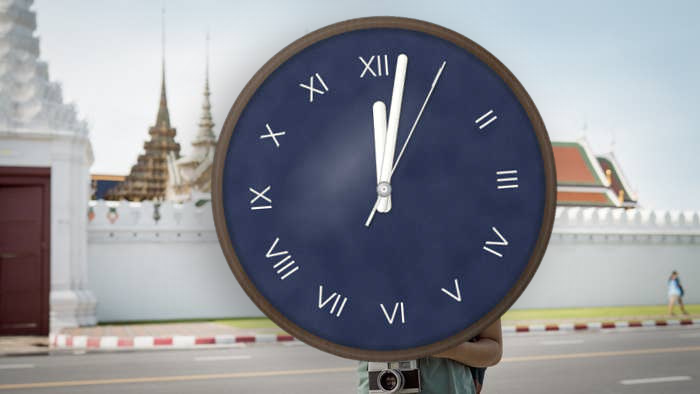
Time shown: 12:02:05
